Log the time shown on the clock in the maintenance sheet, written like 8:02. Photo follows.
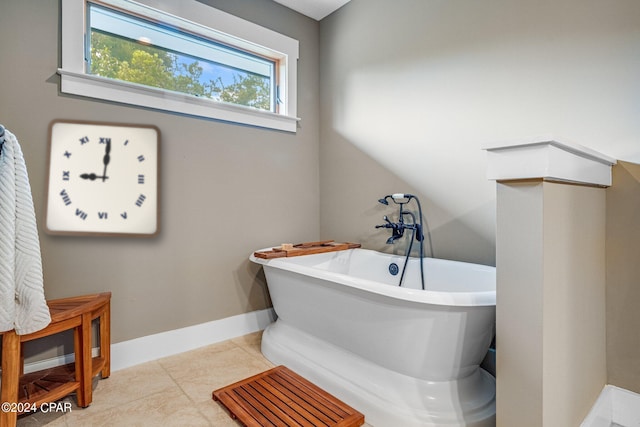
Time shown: 9:01
